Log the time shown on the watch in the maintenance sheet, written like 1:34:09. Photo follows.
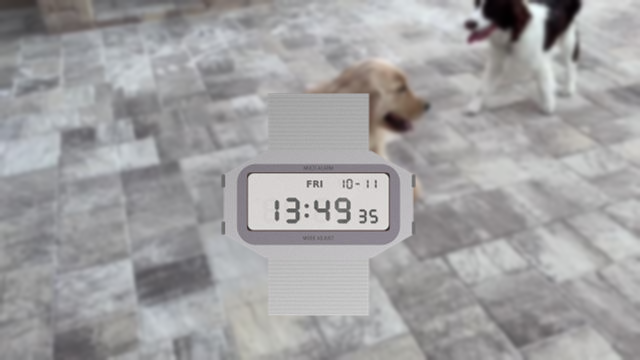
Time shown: 13:49:35
